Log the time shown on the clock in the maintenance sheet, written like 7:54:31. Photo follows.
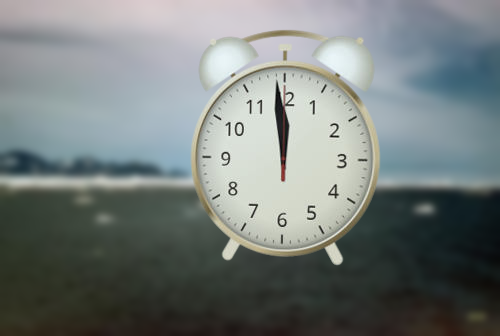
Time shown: 11:59:00
